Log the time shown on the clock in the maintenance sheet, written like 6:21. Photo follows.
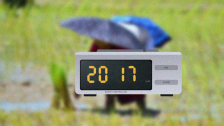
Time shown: 20:17
